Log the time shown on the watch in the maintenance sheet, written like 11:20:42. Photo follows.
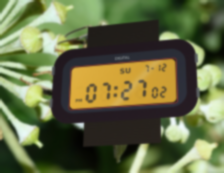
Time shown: 7:27:02
